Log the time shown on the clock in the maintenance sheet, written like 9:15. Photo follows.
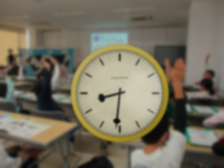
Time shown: 8:31
